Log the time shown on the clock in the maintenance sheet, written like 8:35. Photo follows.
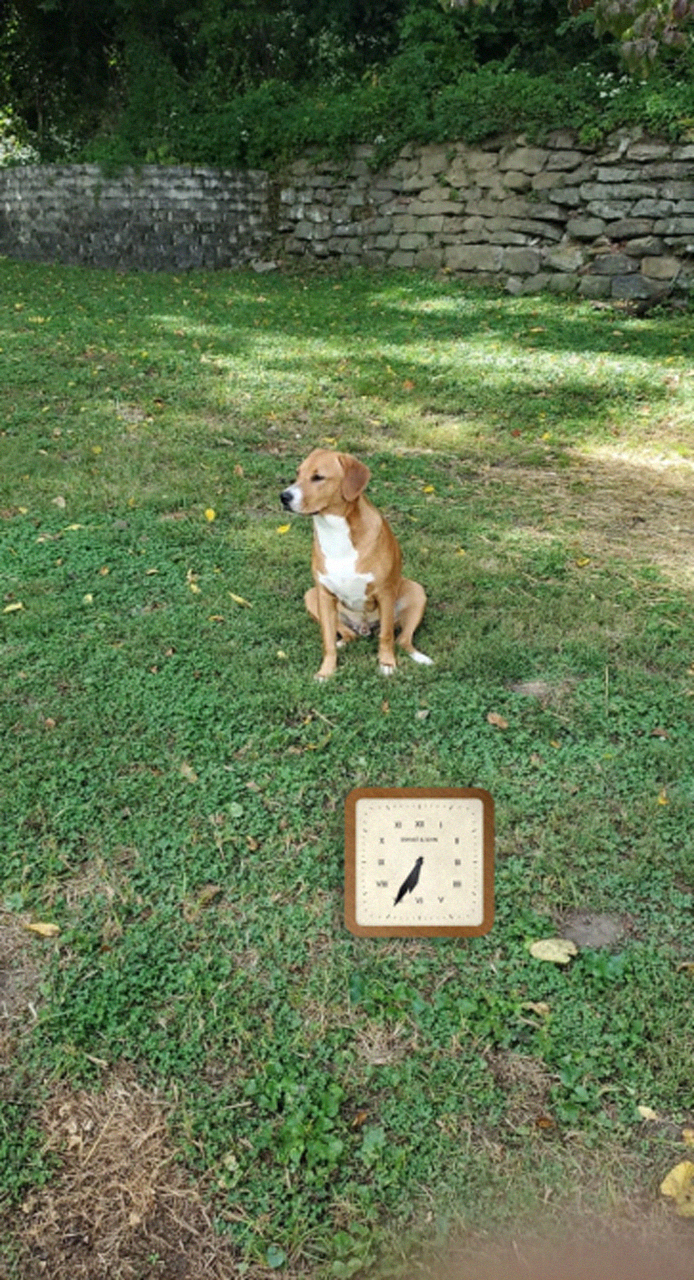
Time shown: 6:35
